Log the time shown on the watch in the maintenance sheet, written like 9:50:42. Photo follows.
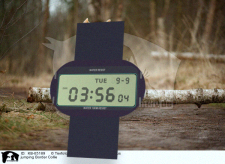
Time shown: 3:56:04
